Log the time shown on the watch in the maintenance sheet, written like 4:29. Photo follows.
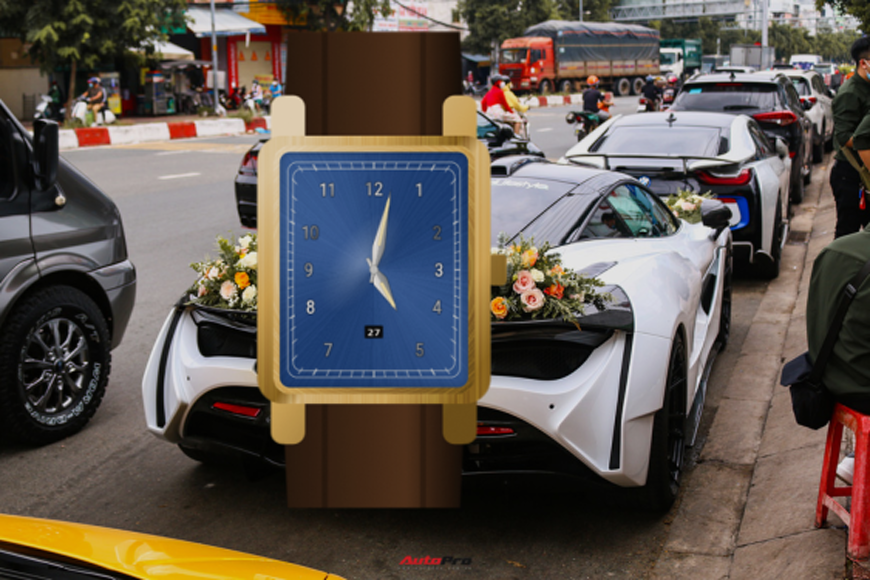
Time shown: 5:02
